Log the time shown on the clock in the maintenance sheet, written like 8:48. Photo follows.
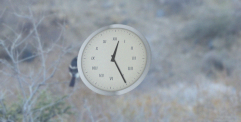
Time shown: 12:25
